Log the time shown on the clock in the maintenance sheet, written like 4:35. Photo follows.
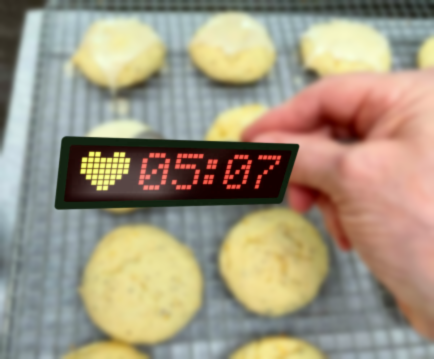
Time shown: 5:07
